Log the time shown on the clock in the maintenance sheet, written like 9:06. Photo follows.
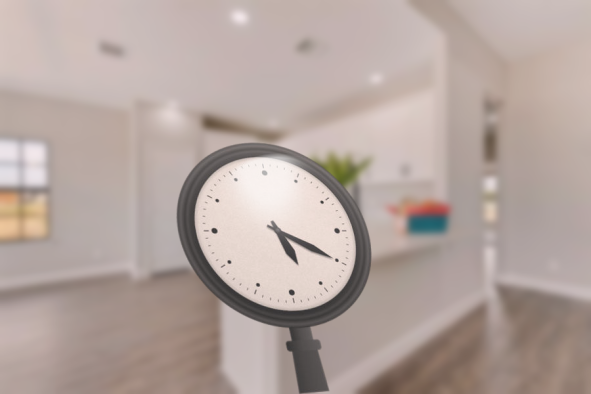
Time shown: 5:20
